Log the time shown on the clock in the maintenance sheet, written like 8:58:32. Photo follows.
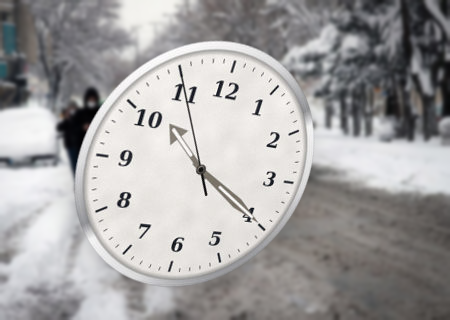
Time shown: 10:19:55
